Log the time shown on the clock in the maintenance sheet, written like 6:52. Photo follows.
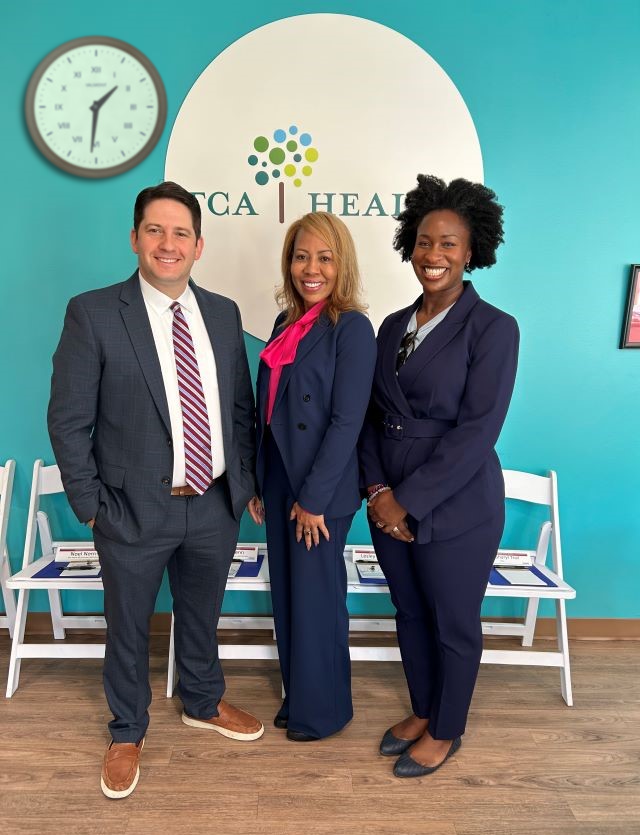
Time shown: 1:31
